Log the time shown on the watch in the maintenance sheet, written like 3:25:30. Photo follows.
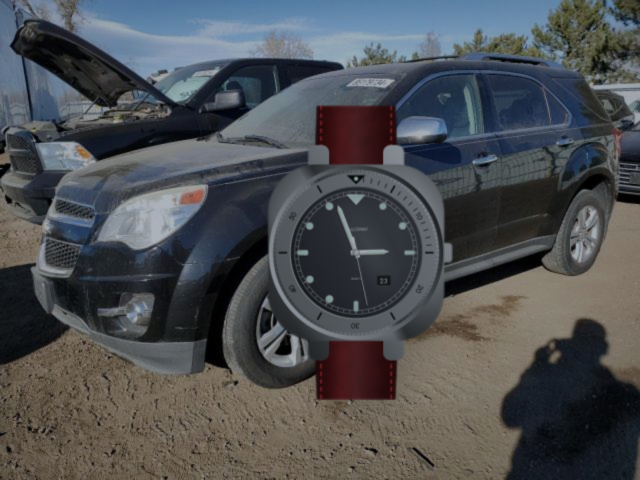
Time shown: 2:56:28
